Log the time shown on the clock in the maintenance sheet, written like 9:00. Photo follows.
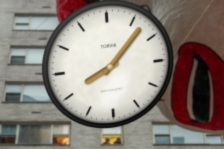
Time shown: 8:07
